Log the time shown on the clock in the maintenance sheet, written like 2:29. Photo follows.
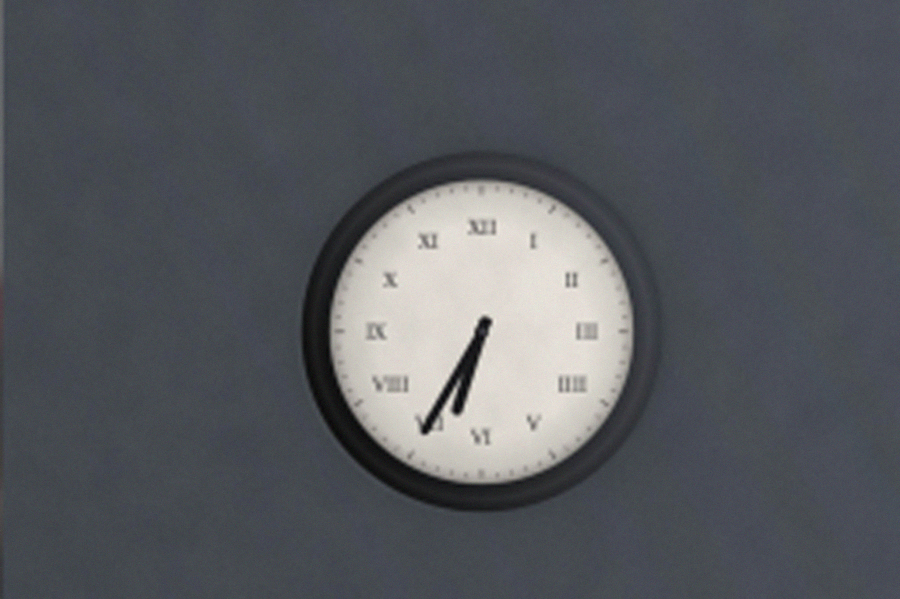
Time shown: 6:35
